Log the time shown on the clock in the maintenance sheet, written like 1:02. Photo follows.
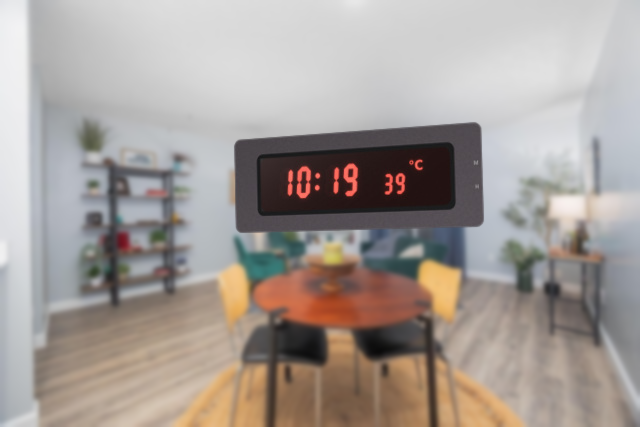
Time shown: 10:19
